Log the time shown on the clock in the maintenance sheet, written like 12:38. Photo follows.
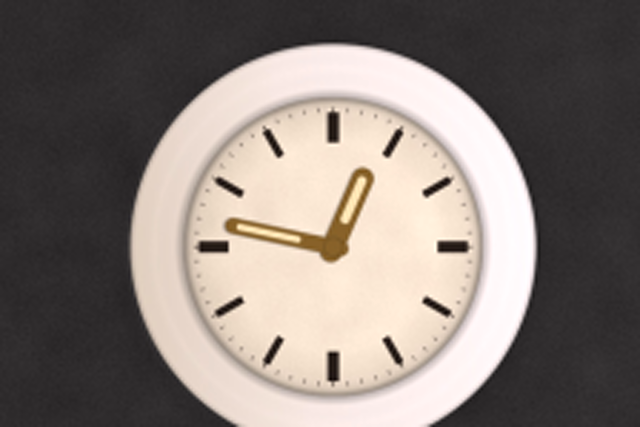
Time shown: 12:47
